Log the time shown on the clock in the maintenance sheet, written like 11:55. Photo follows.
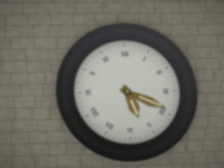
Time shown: 5:19
